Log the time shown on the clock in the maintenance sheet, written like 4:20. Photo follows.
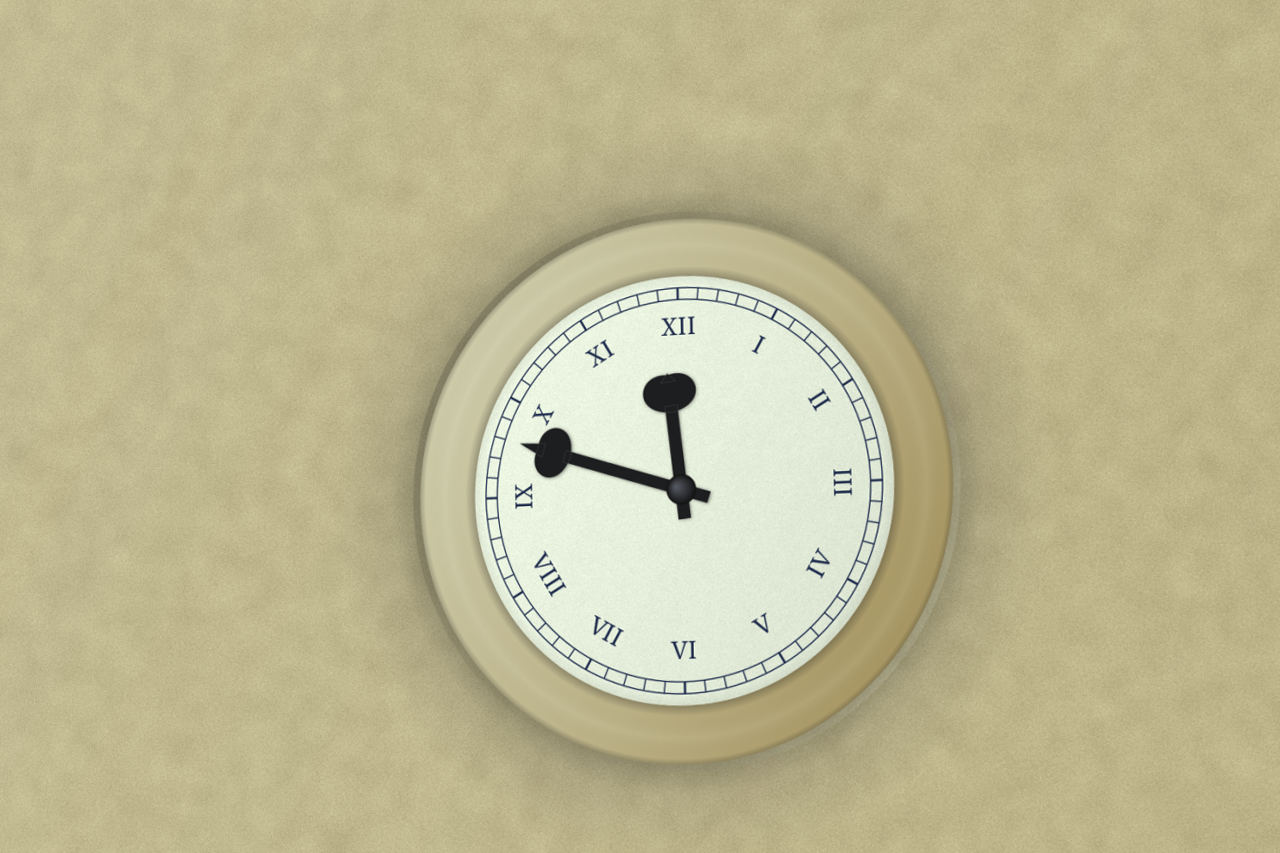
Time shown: 11:48
